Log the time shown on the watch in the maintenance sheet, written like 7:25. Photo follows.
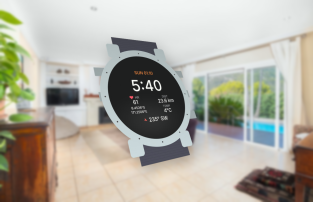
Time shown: 5:40
